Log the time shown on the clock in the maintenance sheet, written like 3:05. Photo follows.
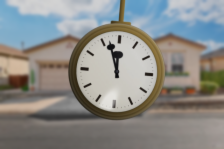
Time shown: 11:57
